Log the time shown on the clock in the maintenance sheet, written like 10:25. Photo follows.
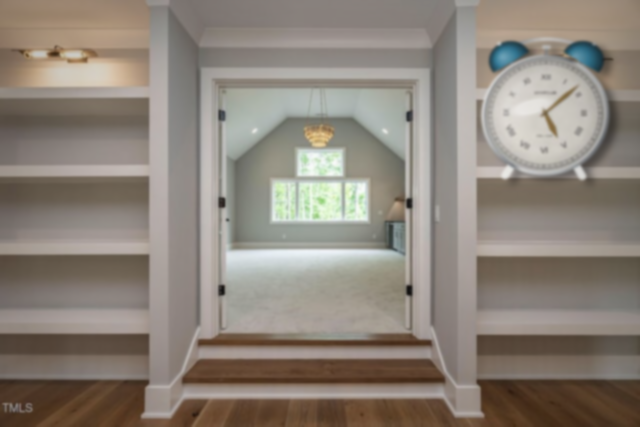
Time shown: 5:08
